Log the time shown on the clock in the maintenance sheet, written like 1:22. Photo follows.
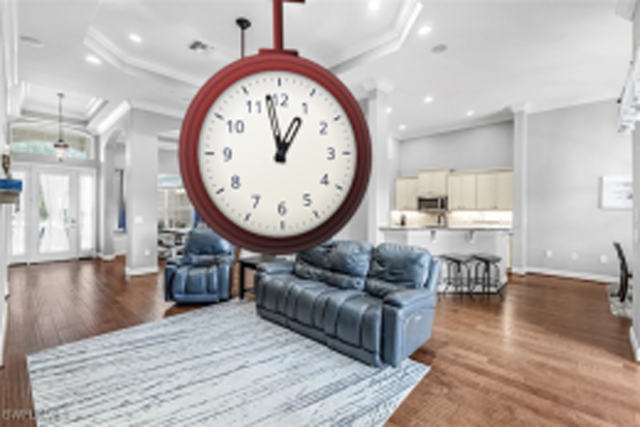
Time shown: 12:58
